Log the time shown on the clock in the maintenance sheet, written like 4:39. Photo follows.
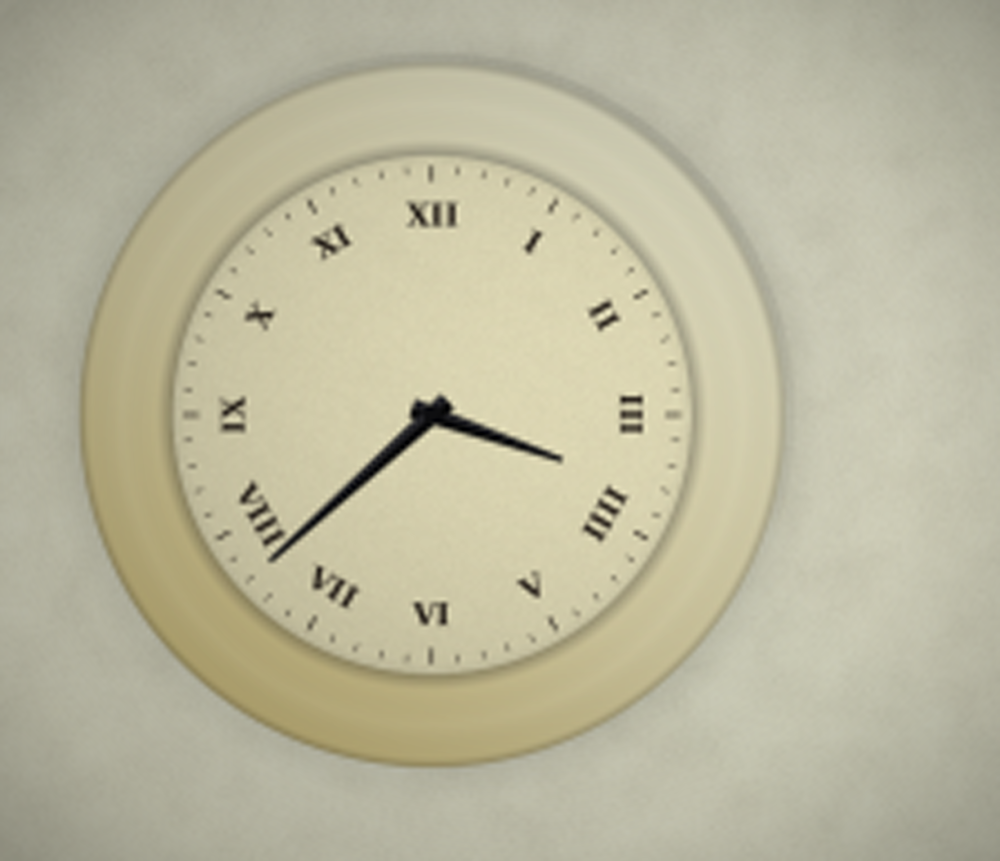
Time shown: 3:38
